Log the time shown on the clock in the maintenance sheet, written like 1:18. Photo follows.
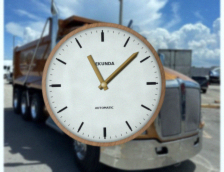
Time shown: 11:08
